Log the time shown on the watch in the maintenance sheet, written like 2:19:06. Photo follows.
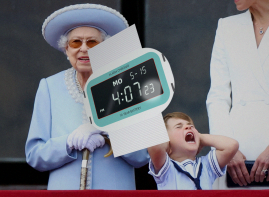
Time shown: 4:07:23
